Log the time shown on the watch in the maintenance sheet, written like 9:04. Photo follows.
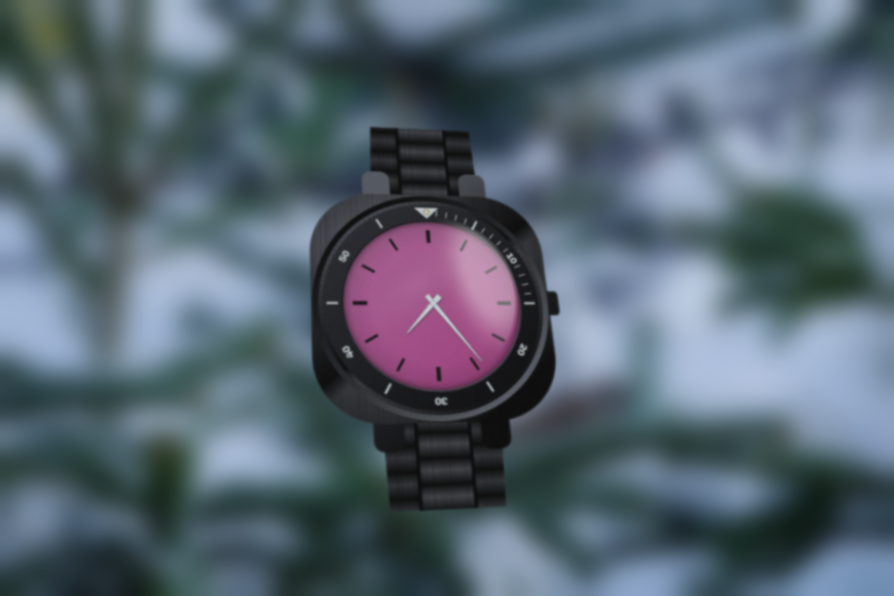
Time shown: 7:24
